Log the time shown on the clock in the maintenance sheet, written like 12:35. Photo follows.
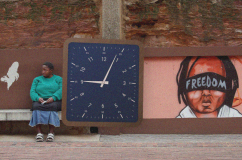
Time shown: 9:04
